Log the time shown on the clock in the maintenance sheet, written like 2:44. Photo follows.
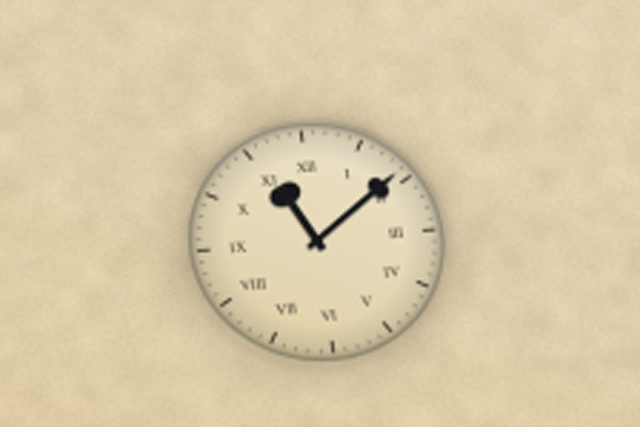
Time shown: 11:09
